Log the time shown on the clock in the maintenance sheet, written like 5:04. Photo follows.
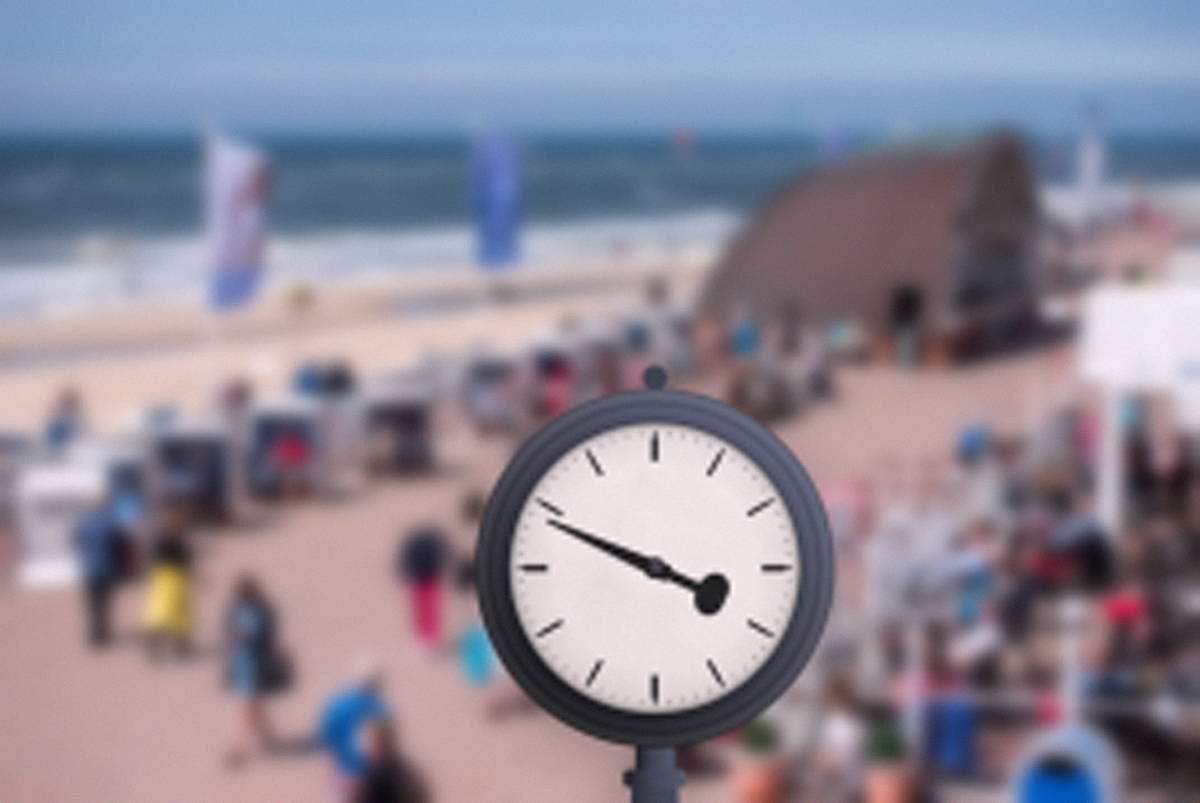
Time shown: 3:49
